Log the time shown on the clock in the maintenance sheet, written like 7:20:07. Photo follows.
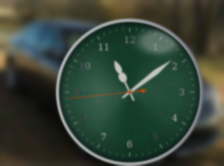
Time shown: 11:08:44
